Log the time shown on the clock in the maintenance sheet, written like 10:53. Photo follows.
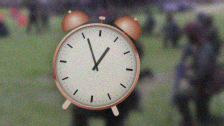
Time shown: 12:56
